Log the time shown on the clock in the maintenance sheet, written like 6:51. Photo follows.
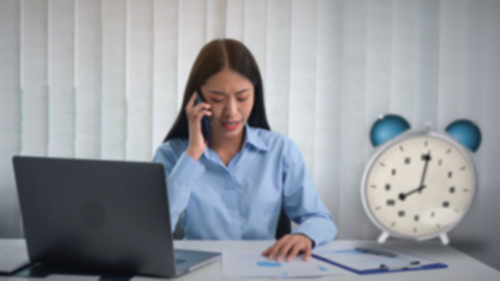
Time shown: 8:01
